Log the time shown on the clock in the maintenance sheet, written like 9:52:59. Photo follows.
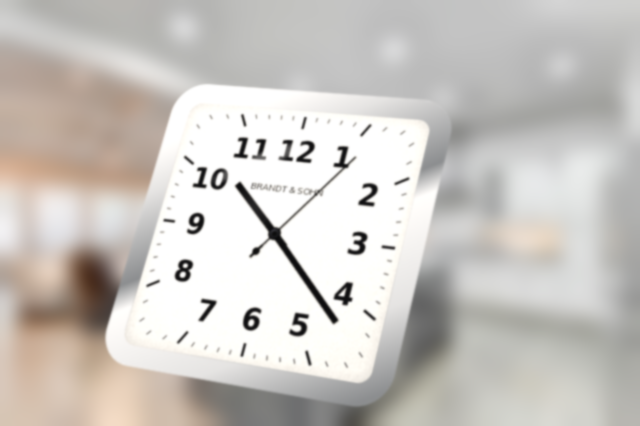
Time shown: 10:22:06
